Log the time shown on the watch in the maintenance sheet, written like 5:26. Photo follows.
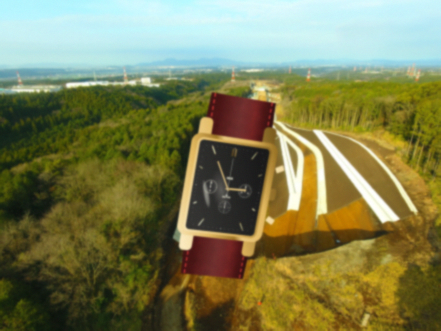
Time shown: 2:55
